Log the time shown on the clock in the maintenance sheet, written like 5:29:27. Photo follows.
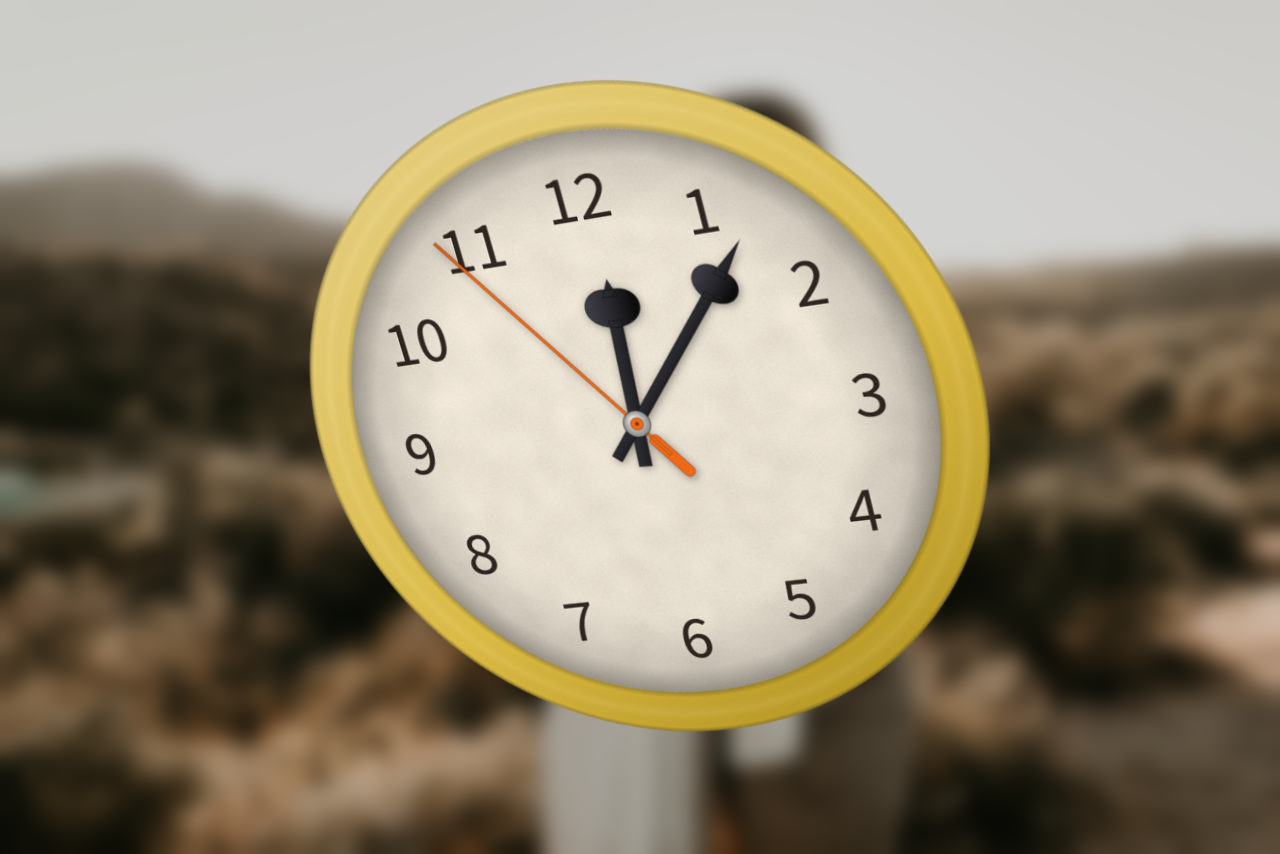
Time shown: 12:06:54
